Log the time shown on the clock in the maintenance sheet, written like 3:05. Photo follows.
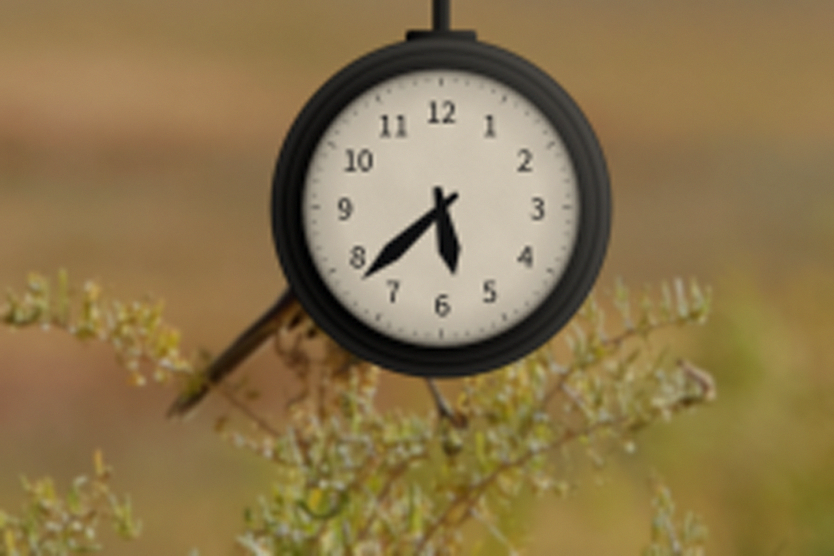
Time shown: 5:38
